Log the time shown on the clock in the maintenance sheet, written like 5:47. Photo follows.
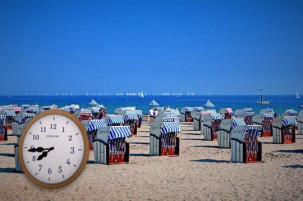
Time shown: 7:44
